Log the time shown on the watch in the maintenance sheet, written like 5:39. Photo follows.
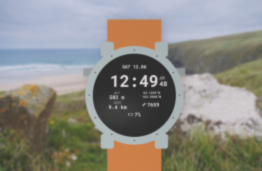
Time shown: 12:49
